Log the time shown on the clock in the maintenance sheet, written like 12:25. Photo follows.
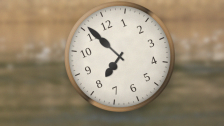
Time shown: 7:56
